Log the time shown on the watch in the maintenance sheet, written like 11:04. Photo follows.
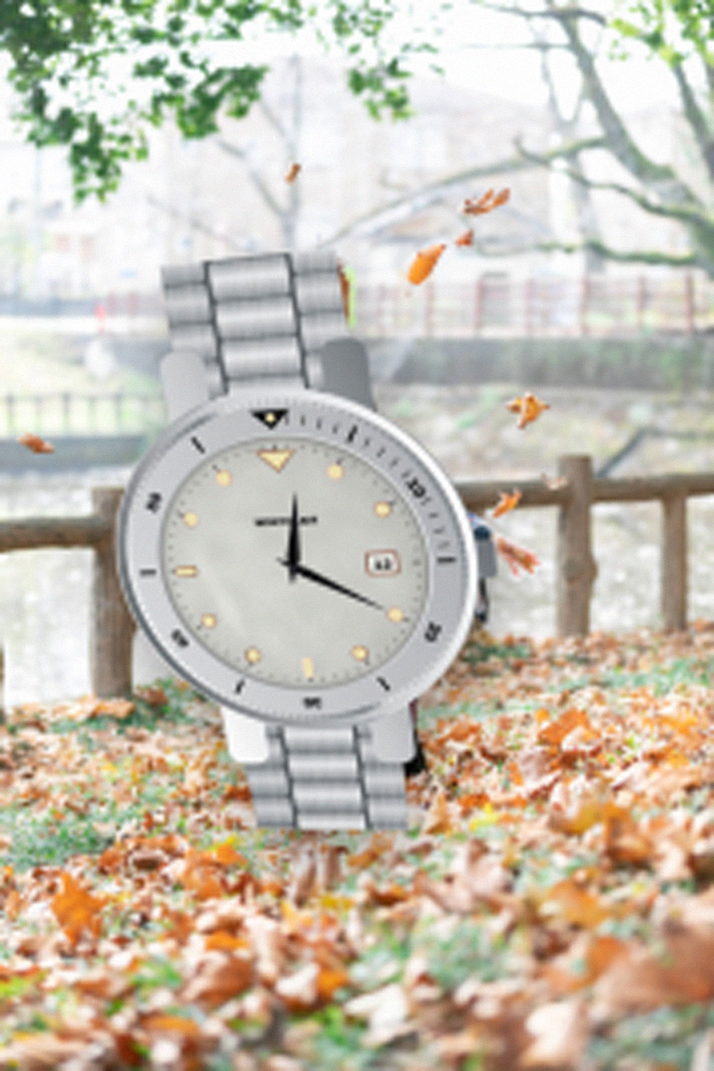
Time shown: 12:20
